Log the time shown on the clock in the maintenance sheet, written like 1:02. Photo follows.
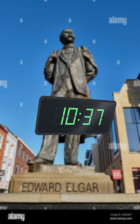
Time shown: 10:37
